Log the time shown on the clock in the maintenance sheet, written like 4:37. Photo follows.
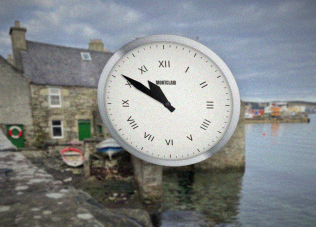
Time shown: 10:51
